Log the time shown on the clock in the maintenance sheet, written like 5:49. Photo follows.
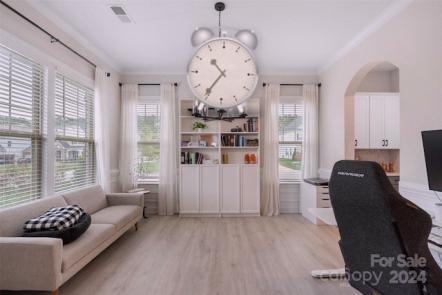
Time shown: 10:36
